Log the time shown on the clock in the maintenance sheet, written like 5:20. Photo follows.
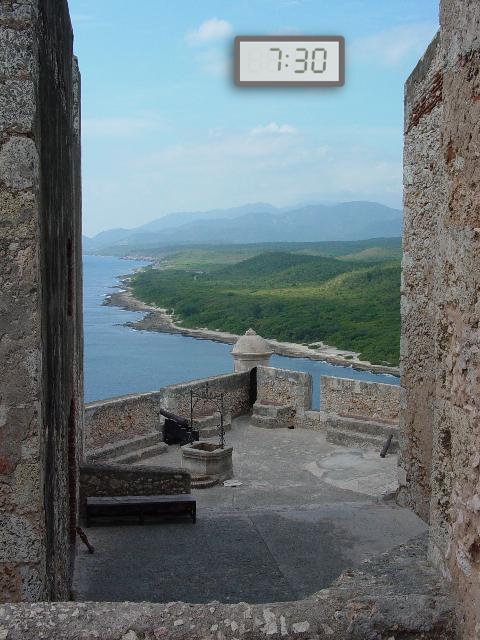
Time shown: 7:30
